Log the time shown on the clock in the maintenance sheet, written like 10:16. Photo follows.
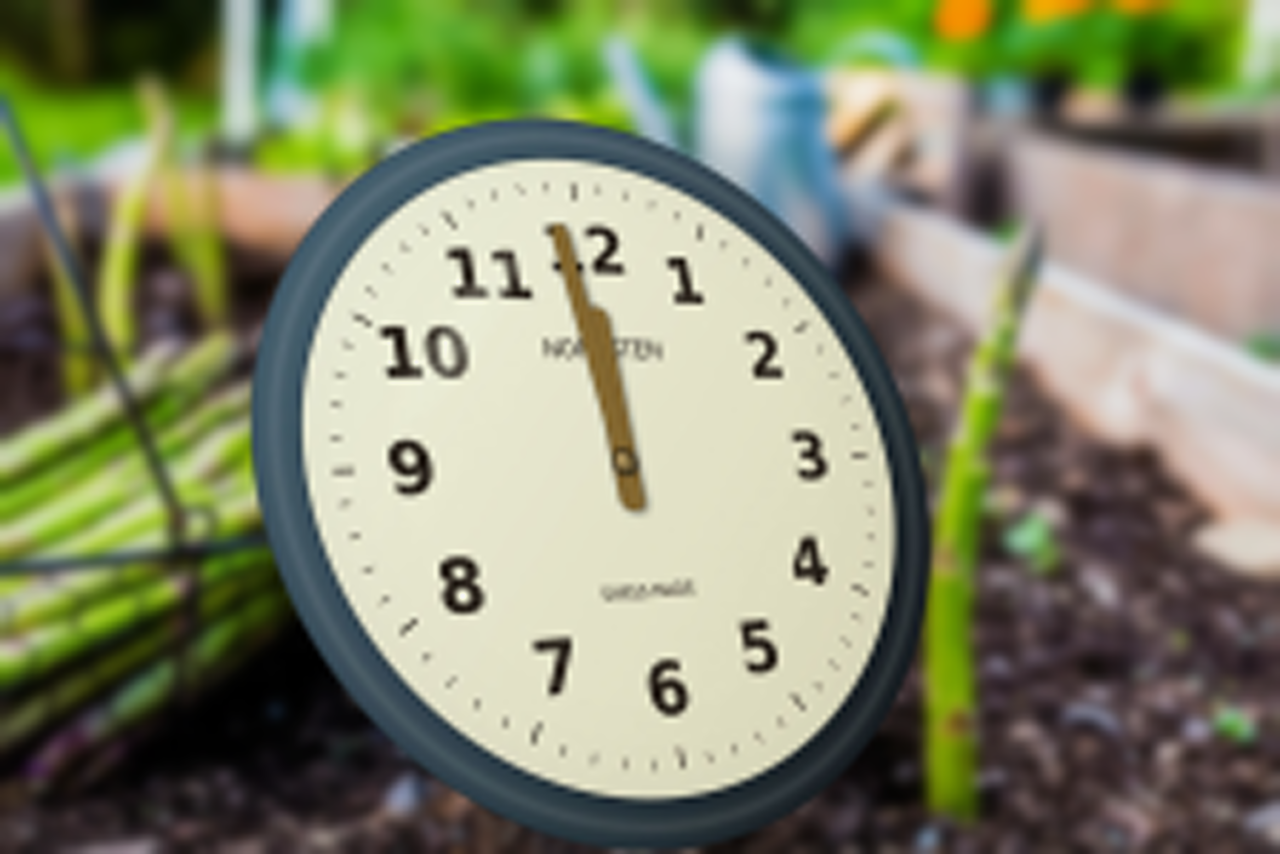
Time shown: 11:59
